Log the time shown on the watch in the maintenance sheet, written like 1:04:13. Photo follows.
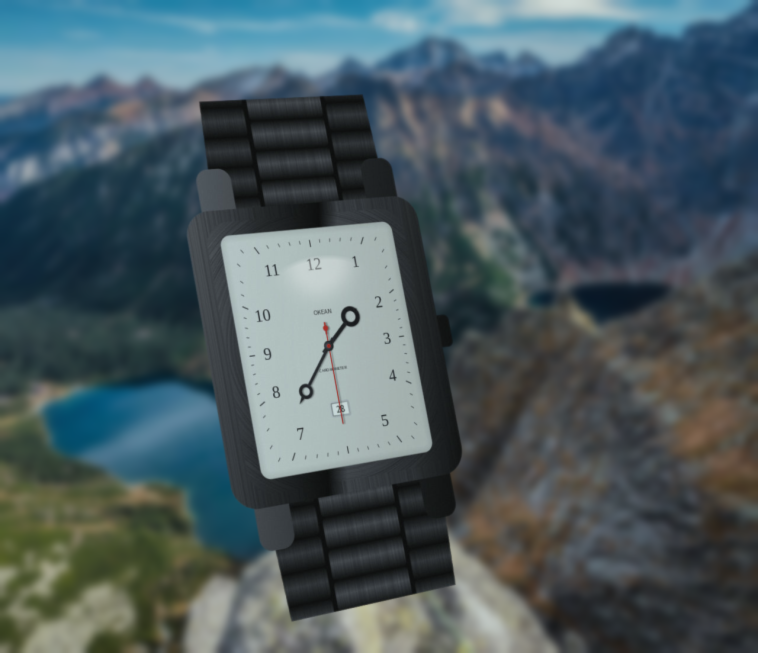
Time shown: 1:36:30
